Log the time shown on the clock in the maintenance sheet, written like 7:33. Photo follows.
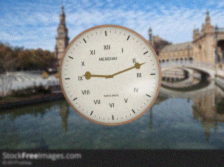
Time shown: 9:12
